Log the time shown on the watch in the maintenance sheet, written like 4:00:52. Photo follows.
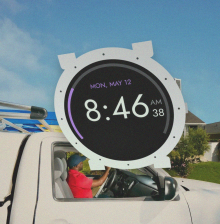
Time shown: 8:46:38
